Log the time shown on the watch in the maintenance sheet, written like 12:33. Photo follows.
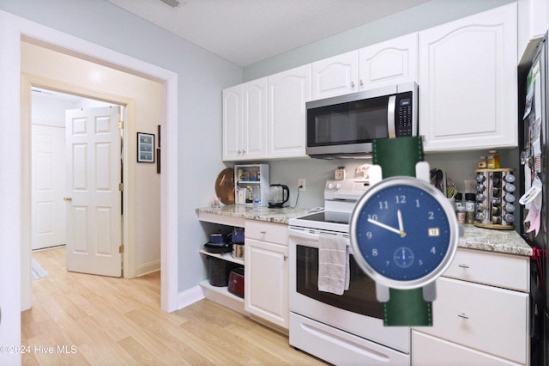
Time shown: 11:49
